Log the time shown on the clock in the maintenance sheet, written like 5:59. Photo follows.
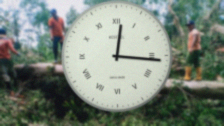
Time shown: 12:16
